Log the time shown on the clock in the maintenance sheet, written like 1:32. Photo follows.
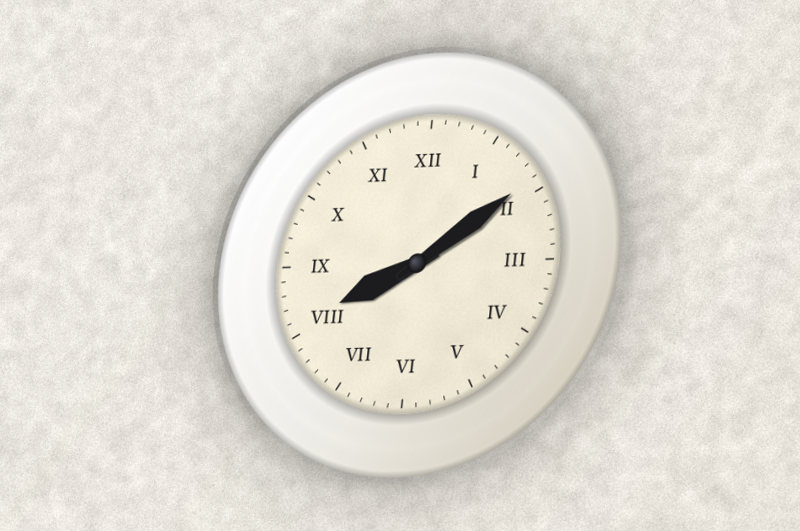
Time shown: 8:09
